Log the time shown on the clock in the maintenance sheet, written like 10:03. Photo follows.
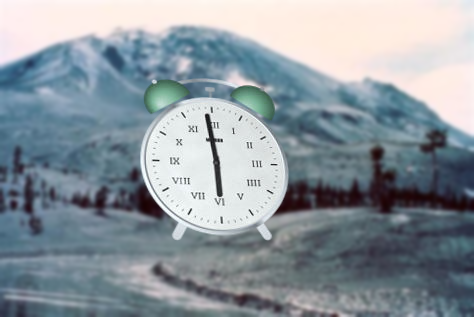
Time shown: 5:59
